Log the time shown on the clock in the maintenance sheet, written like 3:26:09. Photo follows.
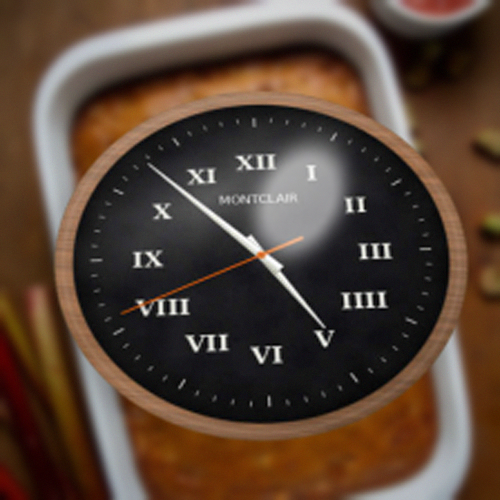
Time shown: 4:52:41
